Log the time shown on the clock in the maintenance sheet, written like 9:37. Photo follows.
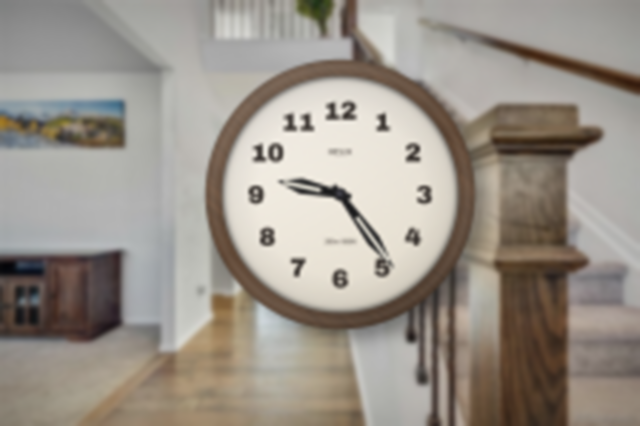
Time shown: 9:24
